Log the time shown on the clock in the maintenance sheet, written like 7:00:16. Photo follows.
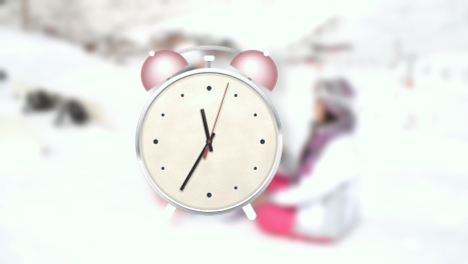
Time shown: 11:35:03
